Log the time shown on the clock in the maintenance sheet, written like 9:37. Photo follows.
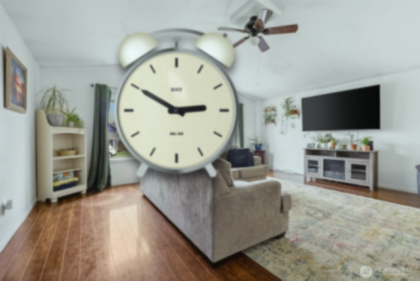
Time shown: 2:50
